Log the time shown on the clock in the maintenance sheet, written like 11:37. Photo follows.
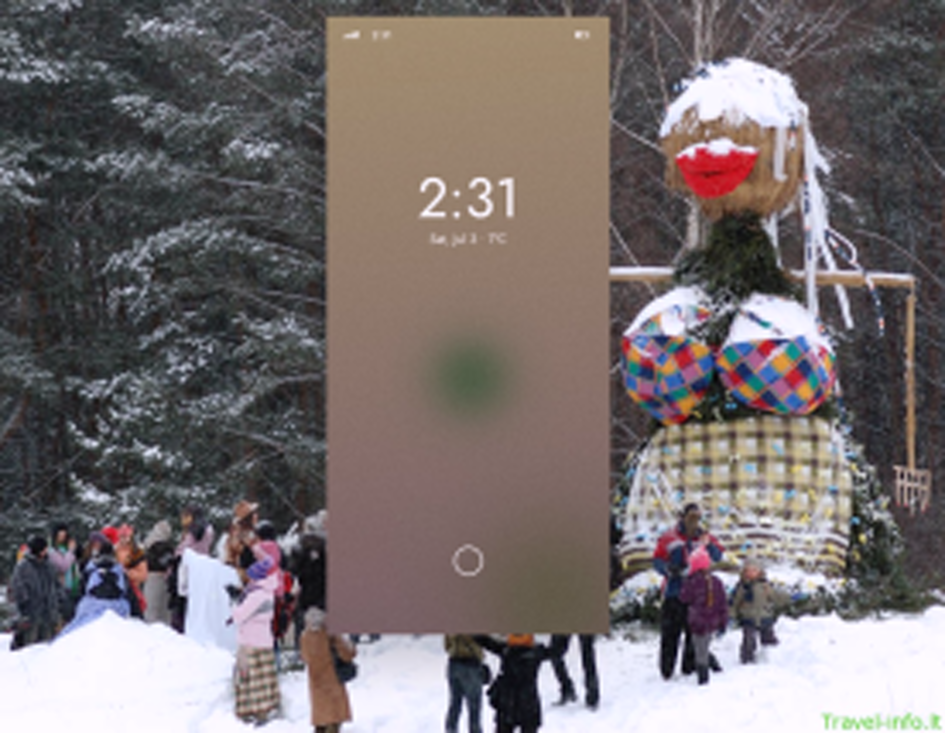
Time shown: 2:31
